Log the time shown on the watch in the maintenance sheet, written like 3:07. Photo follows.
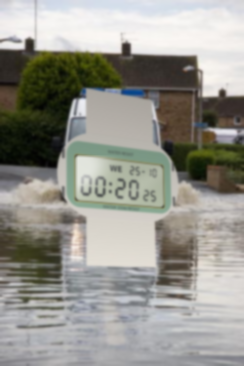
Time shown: 0:20
